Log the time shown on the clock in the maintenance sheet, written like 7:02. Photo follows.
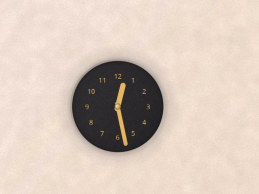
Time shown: 12:28
